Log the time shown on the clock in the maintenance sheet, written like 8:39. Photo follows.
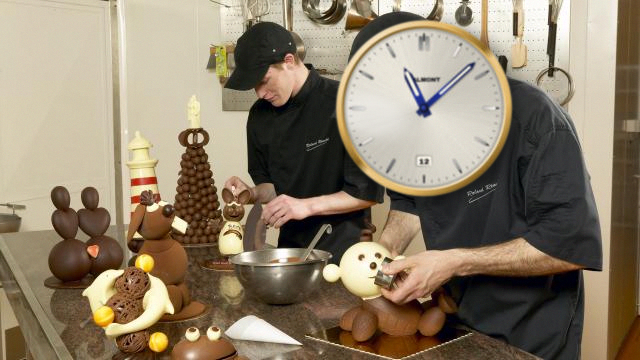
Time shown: 11:08
